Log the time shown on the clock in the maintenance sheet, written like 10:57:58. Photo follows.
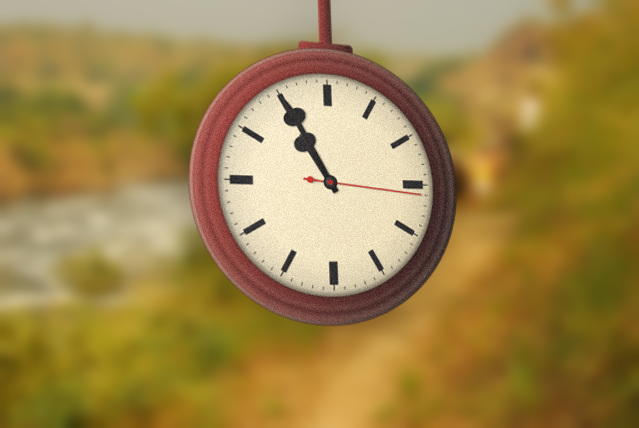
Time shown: 10:55:16
